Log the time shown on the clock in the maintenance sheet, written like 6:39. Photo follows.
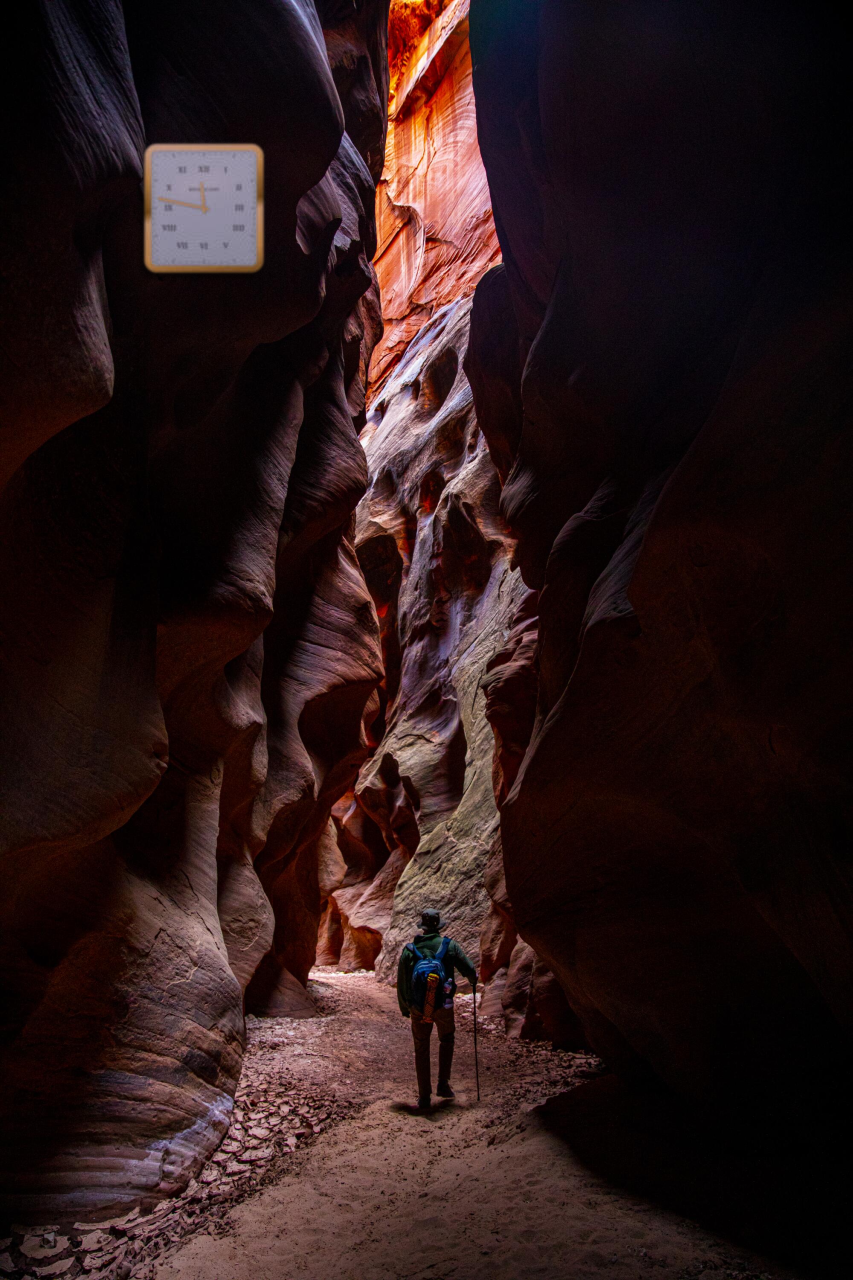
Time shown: 11:47
